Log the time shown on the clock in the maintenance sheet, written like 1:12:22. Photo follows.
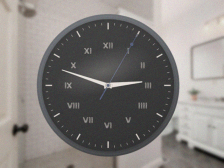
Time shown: 2:48:05
